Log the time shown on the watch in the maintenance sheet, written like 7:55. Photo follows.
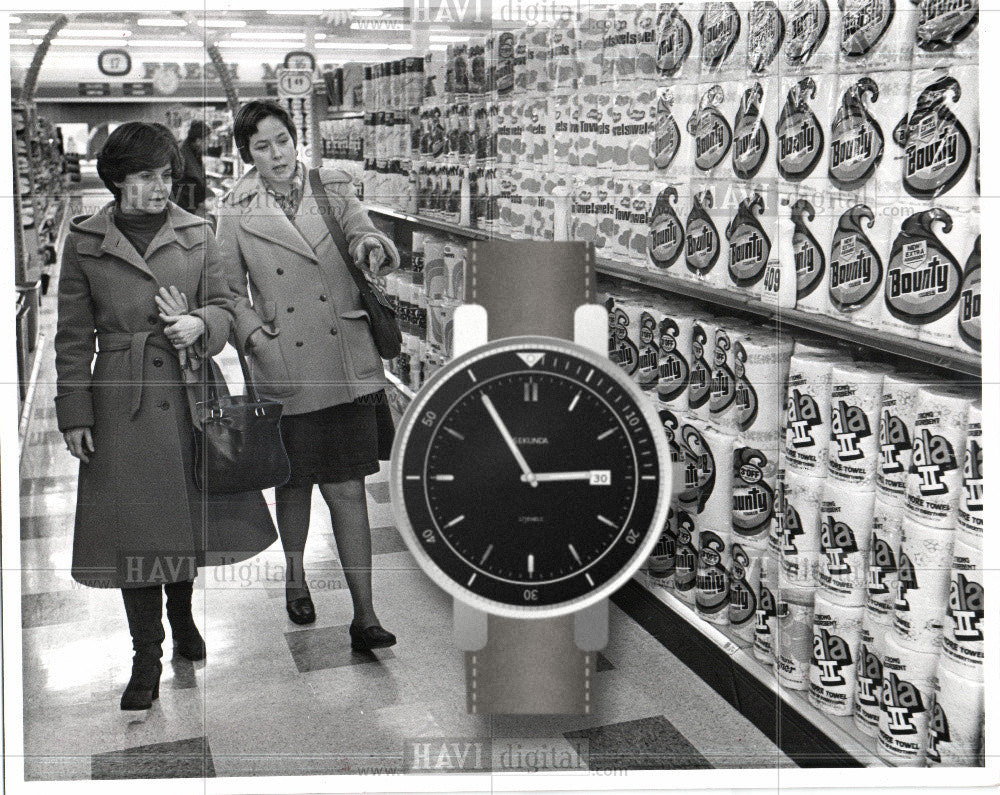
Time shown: 2:55
